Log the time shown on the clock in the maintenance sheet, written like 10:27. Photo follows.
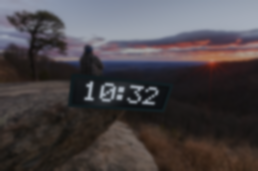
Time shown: 10:32
